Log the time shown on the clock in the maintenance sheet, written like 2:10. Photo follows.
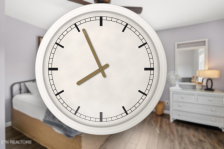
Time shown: 7:56
